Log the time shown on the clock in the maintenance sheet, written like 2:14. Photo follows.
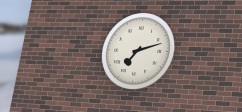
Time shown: 7:12
